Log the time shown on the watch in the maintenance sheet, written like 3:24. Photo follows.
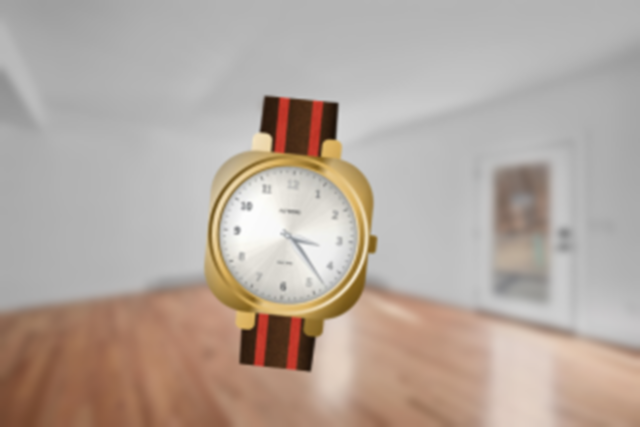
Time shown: 3:23
